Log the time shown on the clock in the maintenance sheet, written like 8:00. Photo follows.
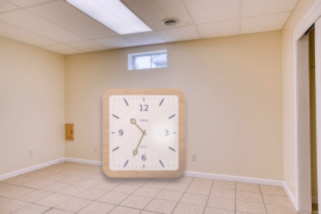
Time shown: 10:34
